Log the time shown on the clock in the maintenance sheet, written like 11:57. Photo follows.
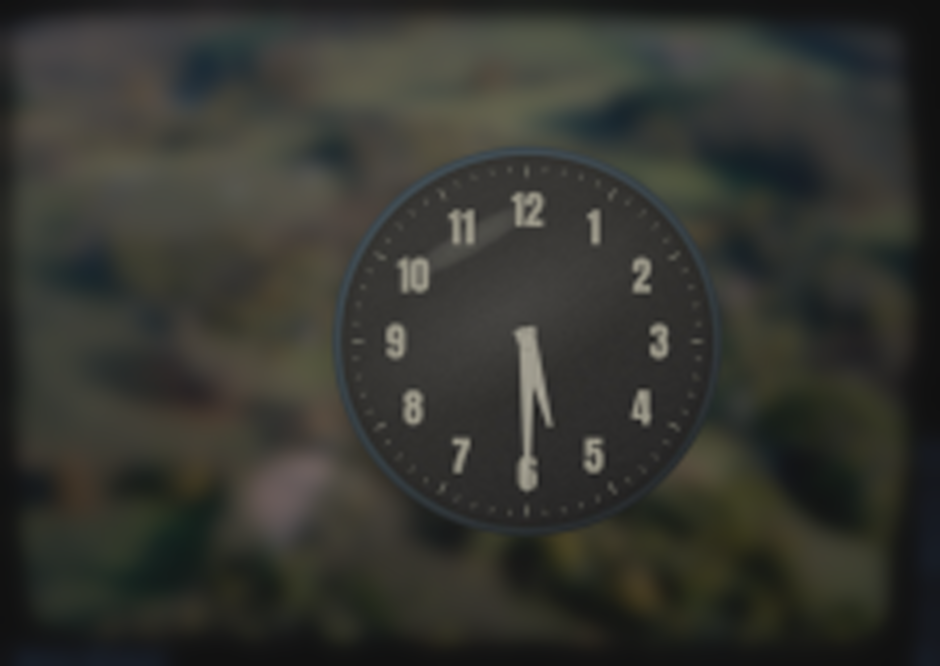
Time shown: 5:30
